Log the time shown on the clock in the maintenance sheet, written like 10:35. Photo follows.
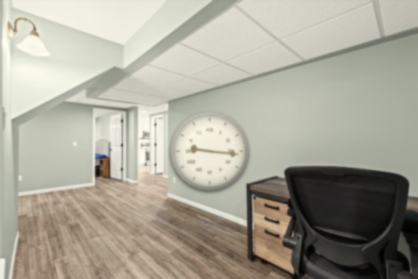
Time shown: 9:16
